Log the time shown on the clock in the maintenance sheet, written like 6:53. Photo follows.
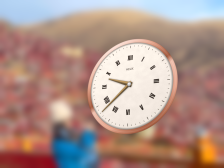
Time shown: 9:38
